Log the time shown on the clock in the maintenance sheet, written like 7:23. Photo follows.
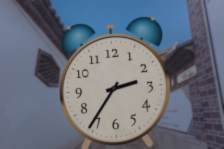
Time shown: 2:36
